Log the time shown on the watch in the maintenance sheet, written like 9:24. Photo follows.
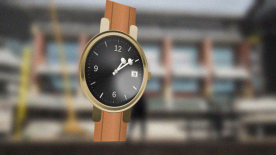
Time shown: 1:09
